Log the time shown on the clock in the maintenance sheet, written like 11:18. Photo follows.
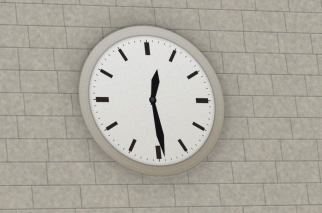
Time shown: 12:29
